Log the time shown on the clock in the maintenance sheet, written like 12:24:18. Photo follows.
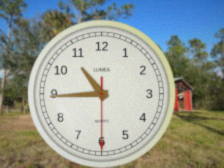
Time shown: 10:44:30
